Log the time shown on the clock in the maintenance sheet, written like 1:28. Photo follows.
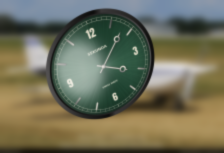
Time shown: 4:08
